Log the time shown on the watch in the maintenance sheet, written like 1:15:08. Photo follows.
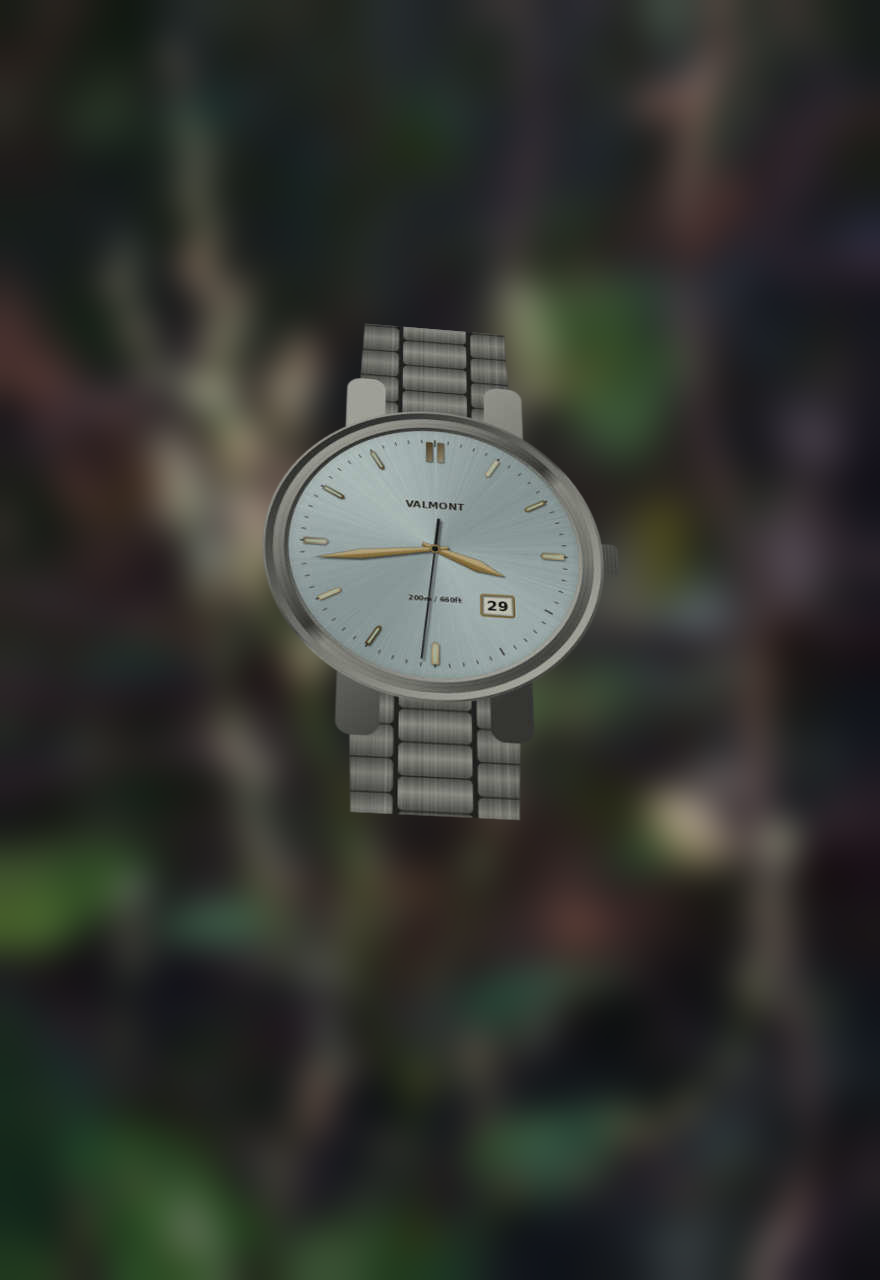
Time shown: 3:43:31
